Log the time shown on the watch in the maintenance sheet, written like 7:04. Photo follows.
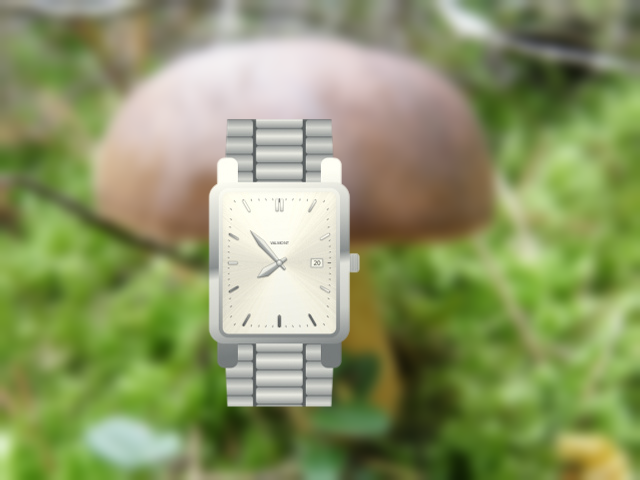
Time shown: 7:53
